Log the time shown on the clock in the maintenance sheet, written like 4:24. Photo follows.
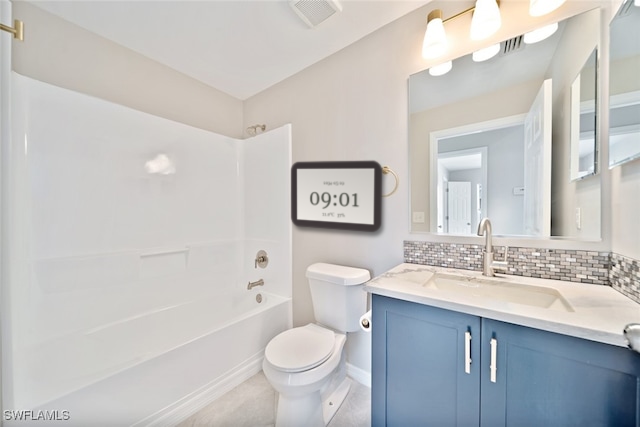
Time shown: 9:01
